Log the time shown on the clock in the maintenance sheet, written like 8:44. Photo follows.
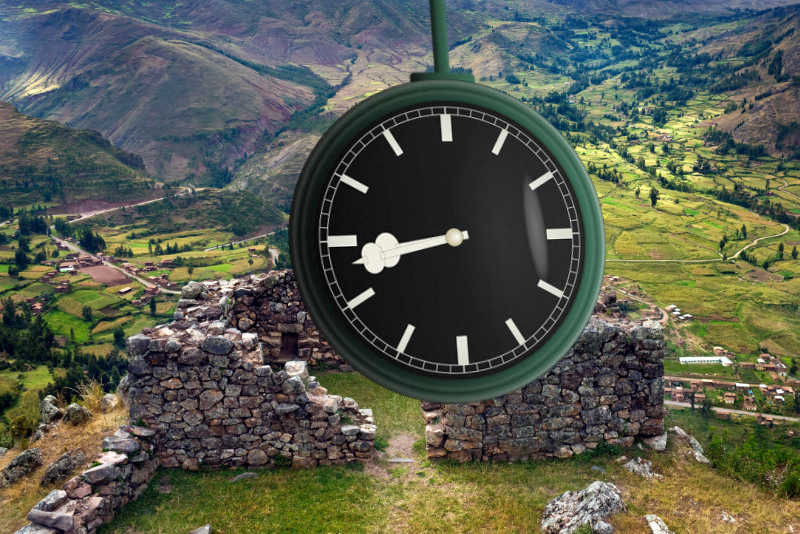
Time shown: 8:43
